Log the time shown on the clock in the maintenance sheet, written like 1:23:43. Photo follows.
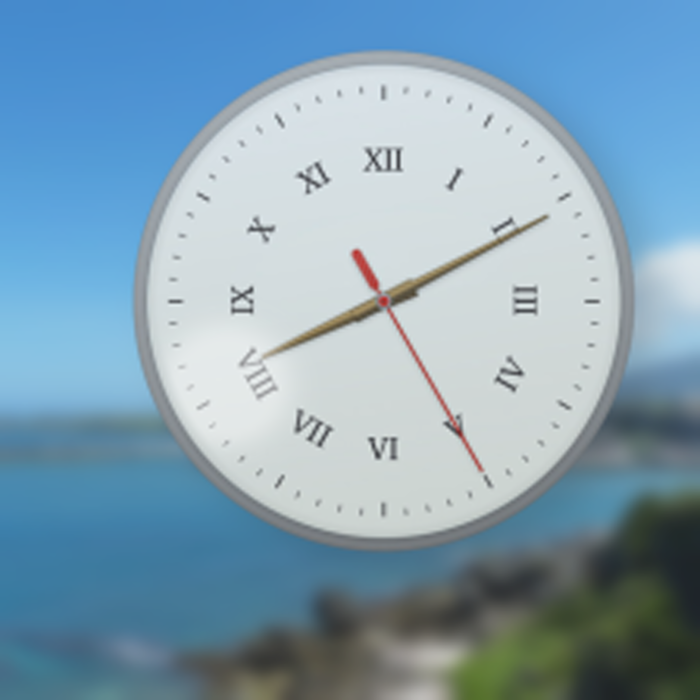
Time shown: 8:10:25
